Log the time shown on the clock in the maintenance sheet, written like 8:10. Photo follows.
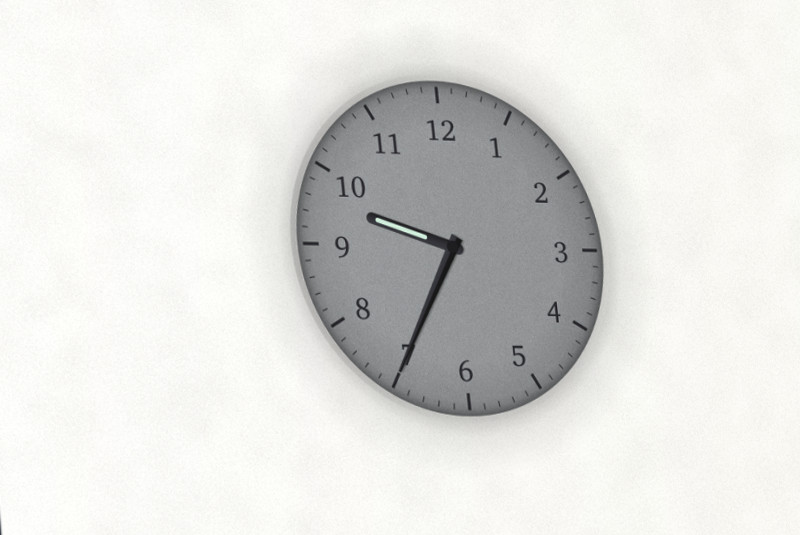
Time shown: 9:35
